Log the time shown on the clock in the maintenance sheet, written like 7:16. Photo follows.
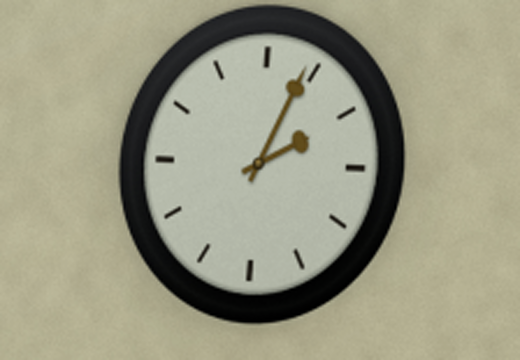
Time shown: 2:04
